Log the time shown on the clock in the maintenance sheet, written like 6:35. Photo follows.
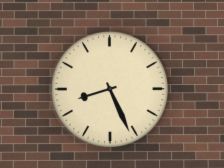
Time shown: 8:26
